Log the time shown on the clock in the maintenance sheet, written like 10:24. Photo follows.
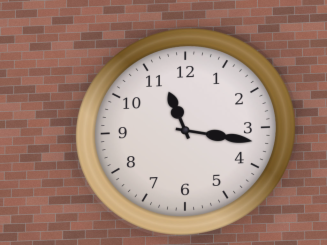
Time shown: 11:17
